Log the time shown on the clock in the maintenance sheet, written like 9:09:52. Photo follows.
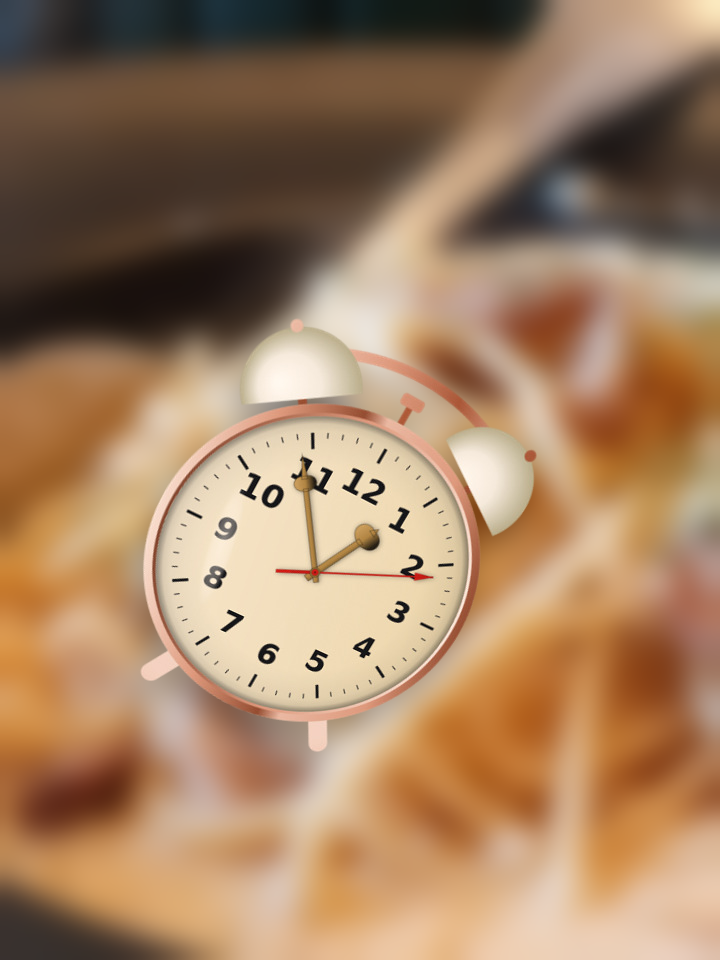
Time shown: 12:54:11
